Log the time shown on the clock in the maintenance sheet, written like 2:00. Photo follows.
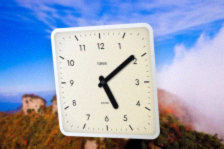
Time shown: 5:09
